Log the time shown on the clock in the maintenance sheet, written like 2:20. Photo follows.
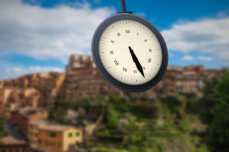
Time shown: 5:27
